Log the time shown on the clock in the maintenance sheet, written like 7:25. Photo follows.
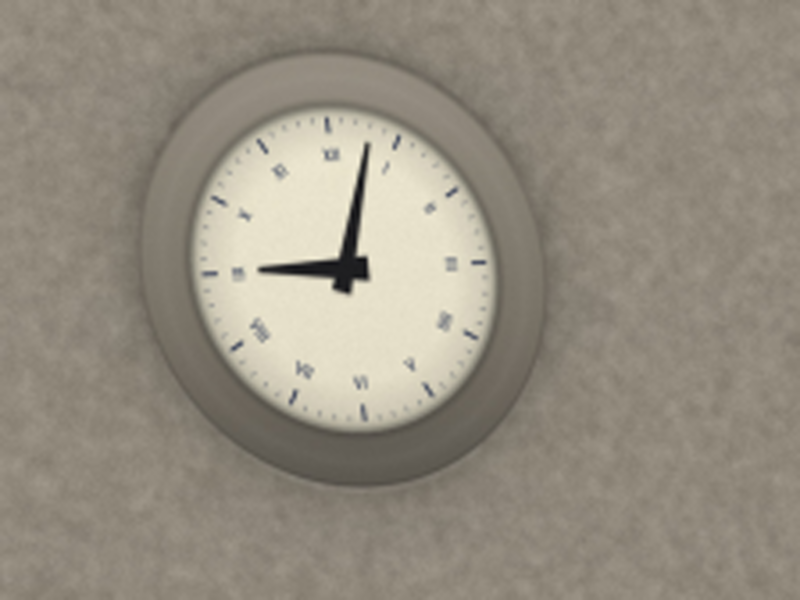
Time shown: 9:03
